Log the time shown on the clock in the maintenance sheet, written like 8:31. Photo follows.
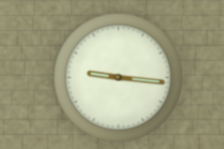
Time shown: 9:16
